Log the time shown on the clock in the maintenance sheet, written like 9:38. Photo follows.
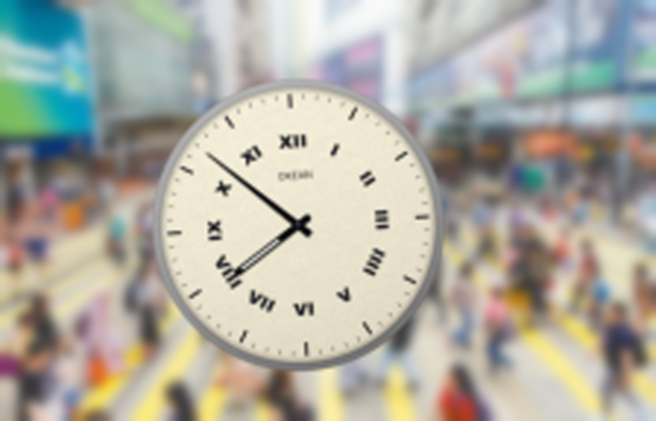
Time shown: 7:52
